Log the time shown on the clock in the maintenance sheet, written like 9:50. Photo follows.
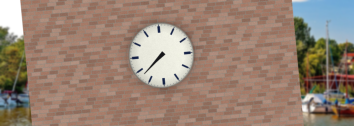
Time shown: 7:38
